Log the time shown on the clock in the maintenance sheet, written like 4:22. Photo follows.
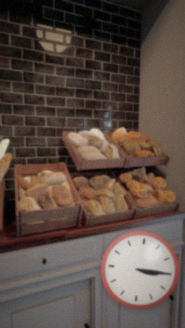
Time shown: 3:15
